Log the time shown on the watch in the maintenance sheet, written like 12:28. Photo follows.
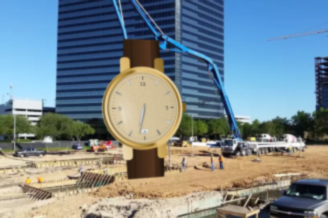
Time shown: 6:32
